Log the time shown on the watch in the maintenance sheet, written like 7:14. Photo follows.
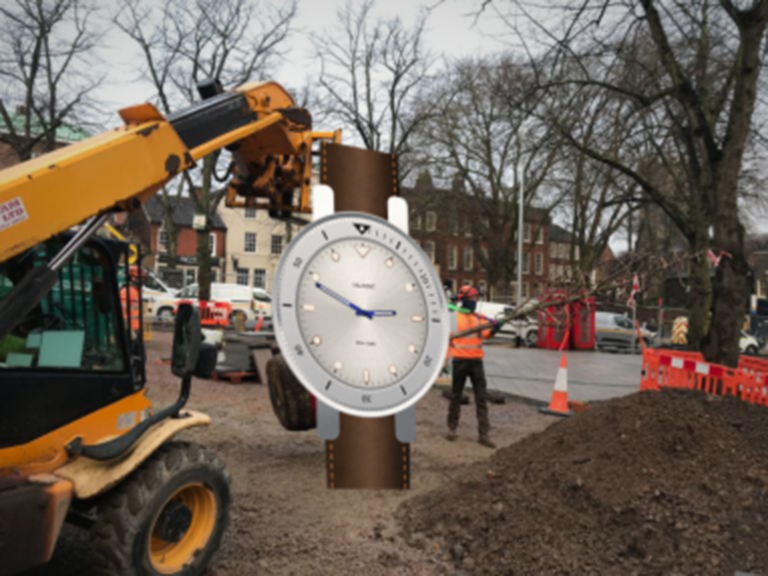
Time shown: 2:49
